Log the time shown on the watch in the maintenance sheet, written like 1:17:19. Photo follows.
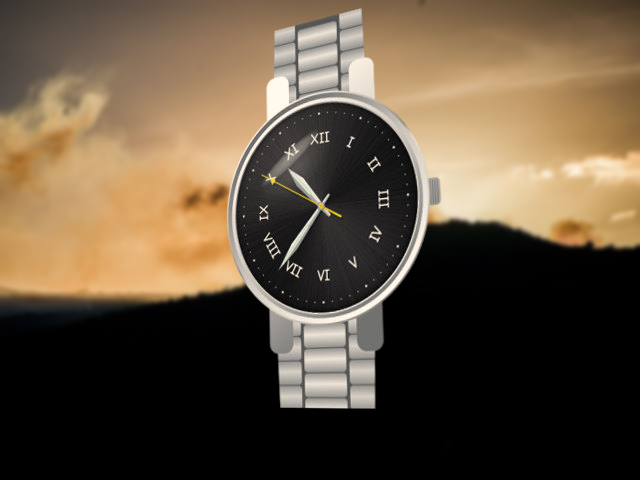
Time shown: 10:36:50
